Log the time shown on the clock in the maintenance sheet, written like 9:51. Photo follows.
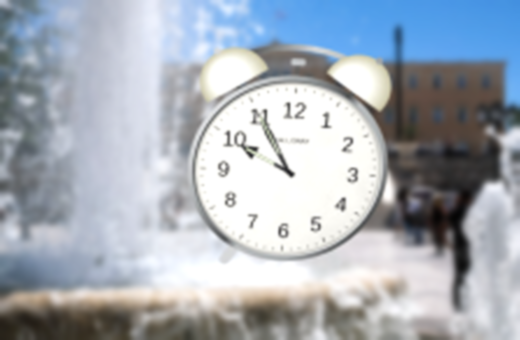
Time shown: 9:55
